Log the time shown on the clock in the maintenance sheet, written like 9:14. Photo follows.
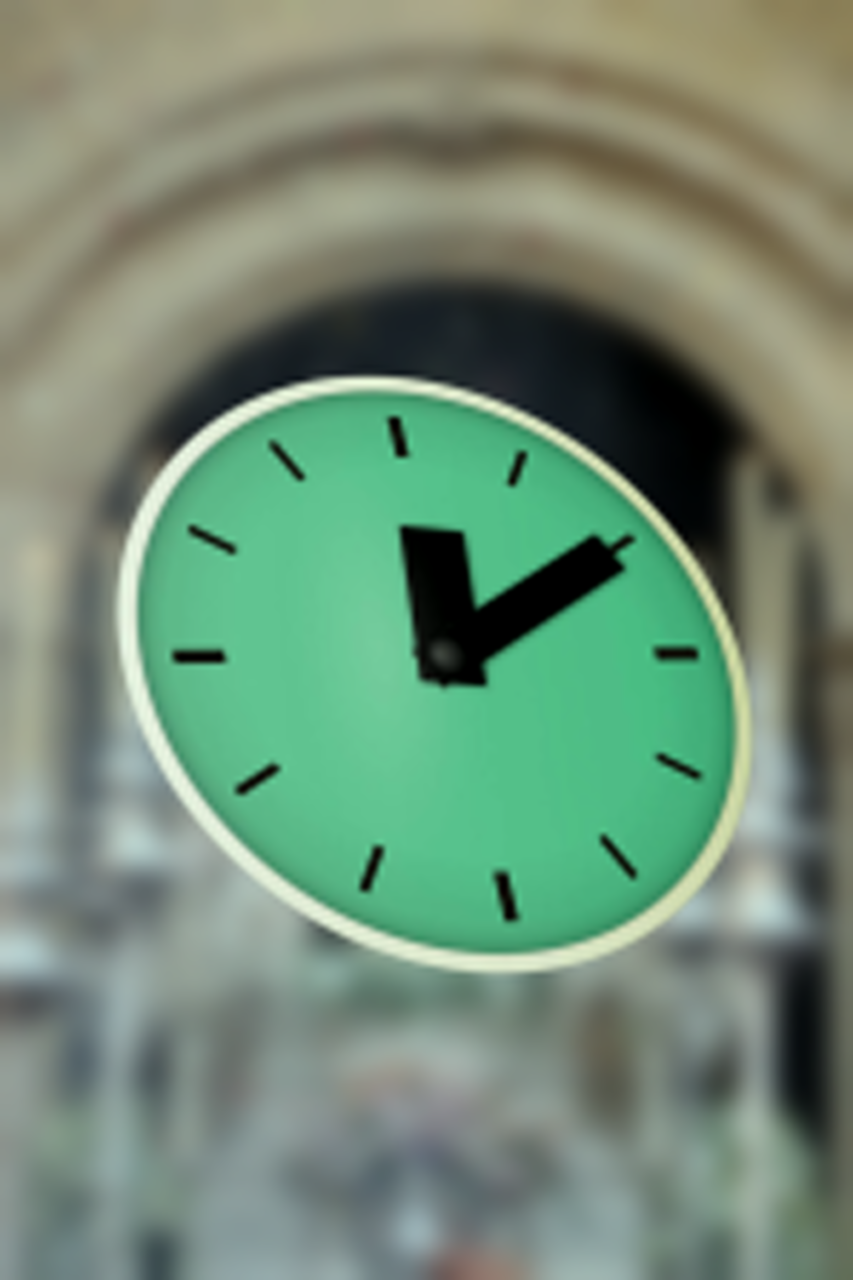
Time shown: 12:10
